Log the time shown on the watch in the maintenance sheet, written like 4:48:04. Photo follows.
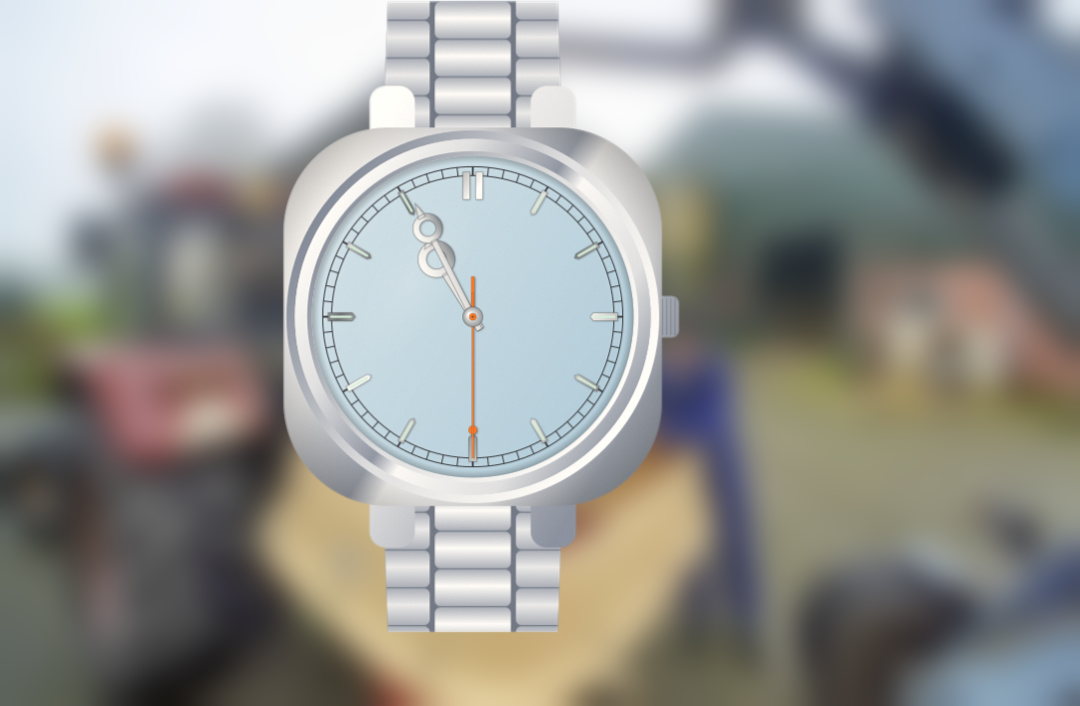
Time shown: 10:55:30
